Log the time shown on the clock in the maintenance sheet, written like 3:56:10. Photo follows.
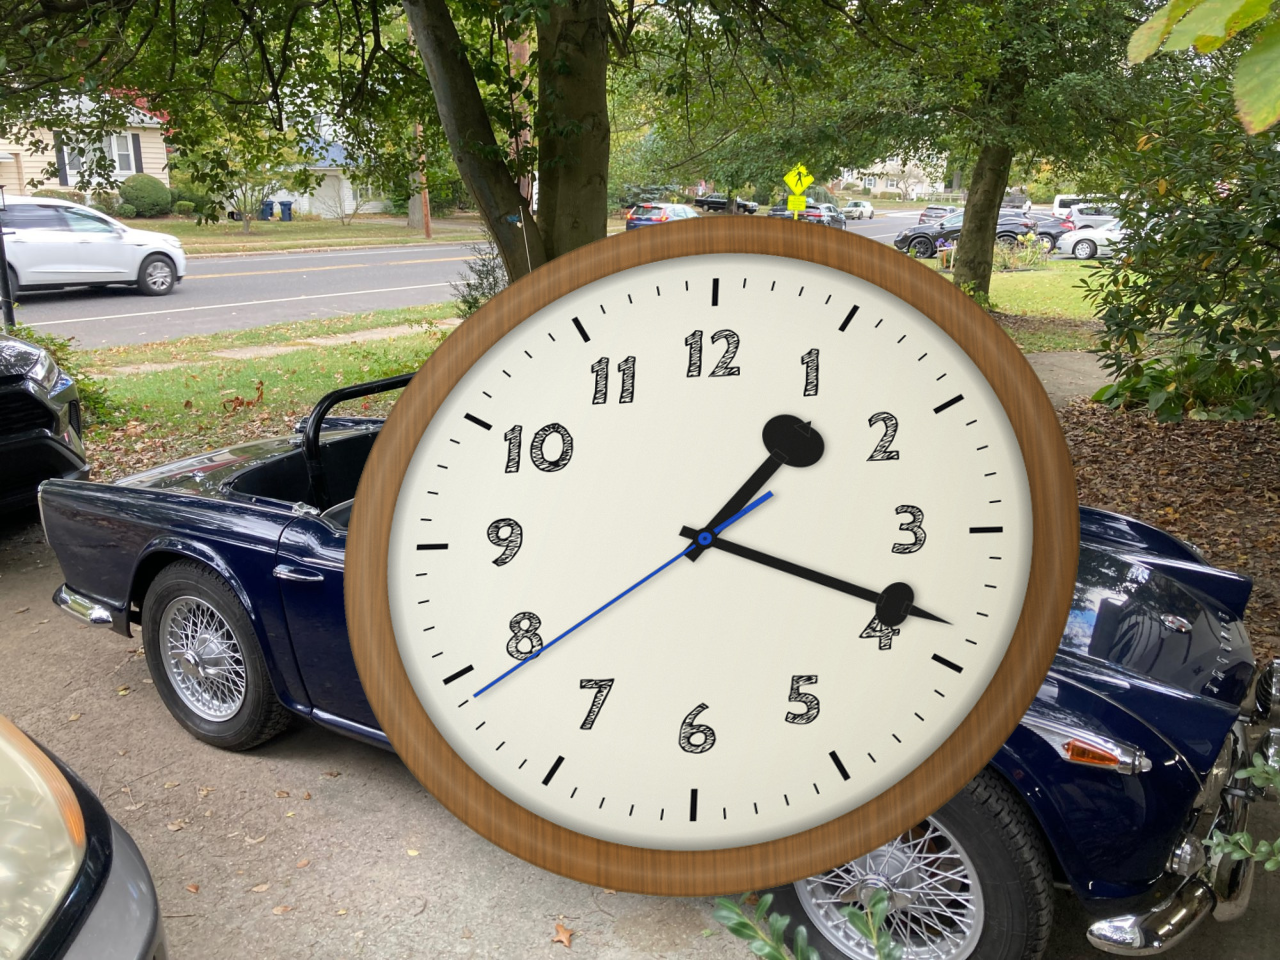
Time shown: 1:18:39
